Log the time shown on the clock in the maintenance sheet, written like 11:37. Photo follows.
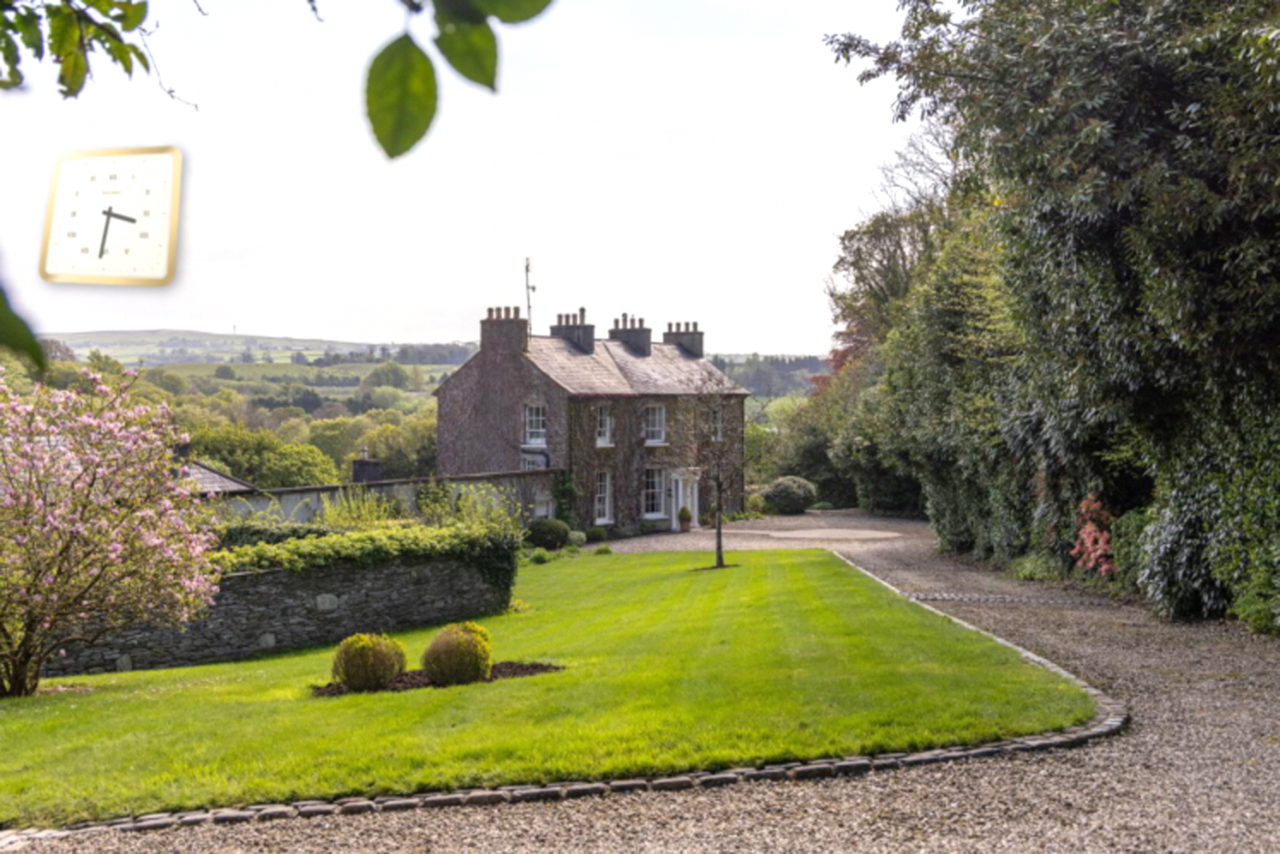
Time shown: 3:31
